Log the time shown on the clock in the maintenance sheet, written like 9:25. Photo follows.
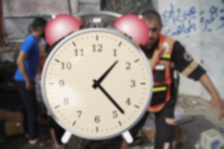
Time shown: 1:23
